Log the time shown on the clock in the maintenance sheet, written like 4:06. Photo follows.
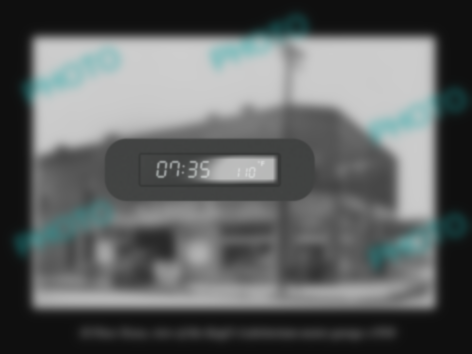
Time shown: 7:35
